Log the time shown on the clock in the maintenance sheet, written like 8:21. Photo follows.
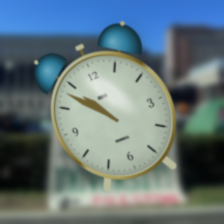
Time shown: 10:53
